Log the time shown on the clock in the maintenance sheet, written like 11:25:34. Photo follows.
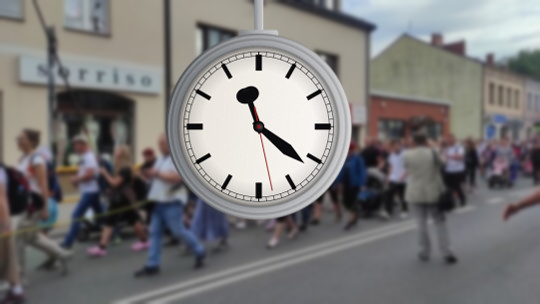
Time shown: 11:21:28
